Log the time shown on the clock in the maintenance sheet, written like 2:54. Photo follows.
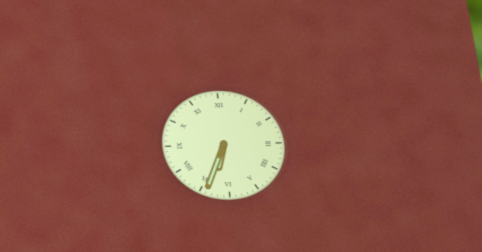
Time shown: 6:34
